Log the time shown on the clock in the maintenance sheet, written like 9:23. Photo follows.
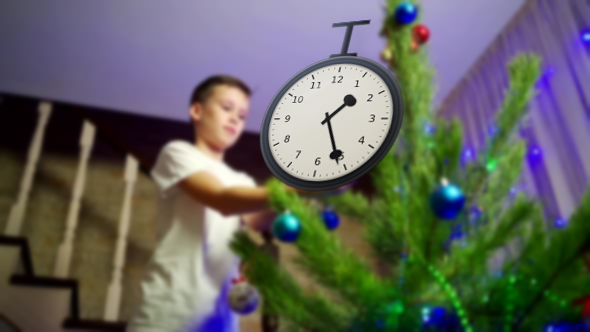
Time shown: 1:26
